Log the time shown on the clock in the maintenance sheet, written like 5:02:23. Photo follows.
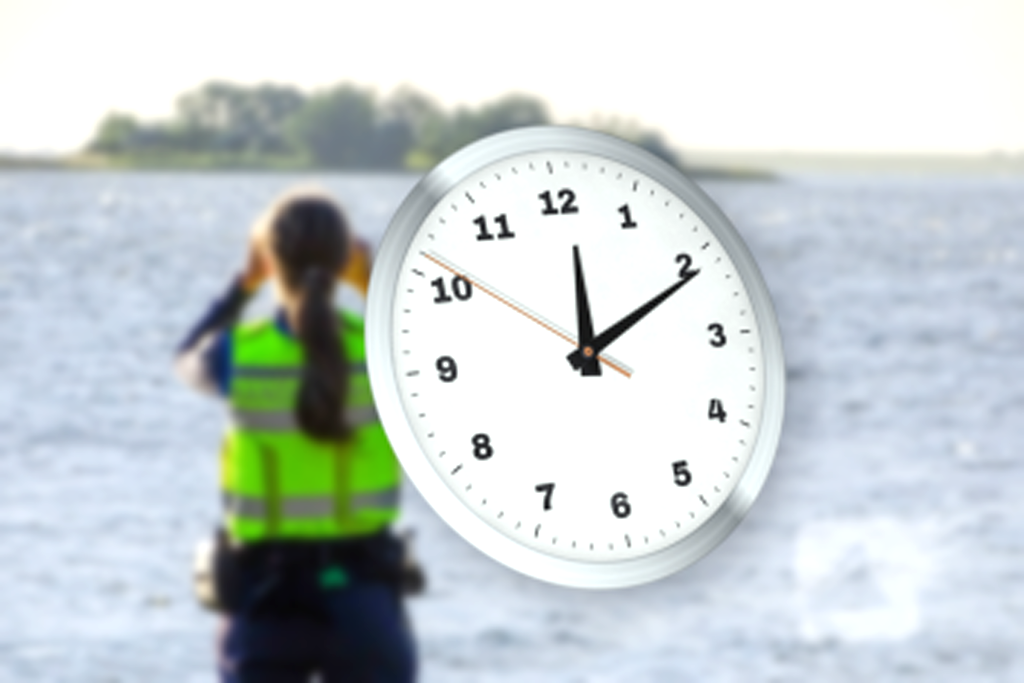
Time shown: 12:10:51
